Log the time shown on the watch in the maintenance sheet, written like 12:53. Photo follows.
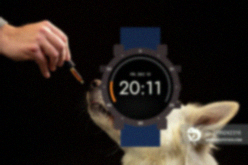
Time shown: 20:11
